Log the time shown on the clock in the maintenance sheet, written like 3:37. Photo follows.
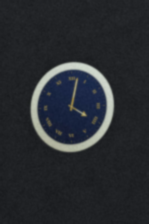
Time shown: 4:02
